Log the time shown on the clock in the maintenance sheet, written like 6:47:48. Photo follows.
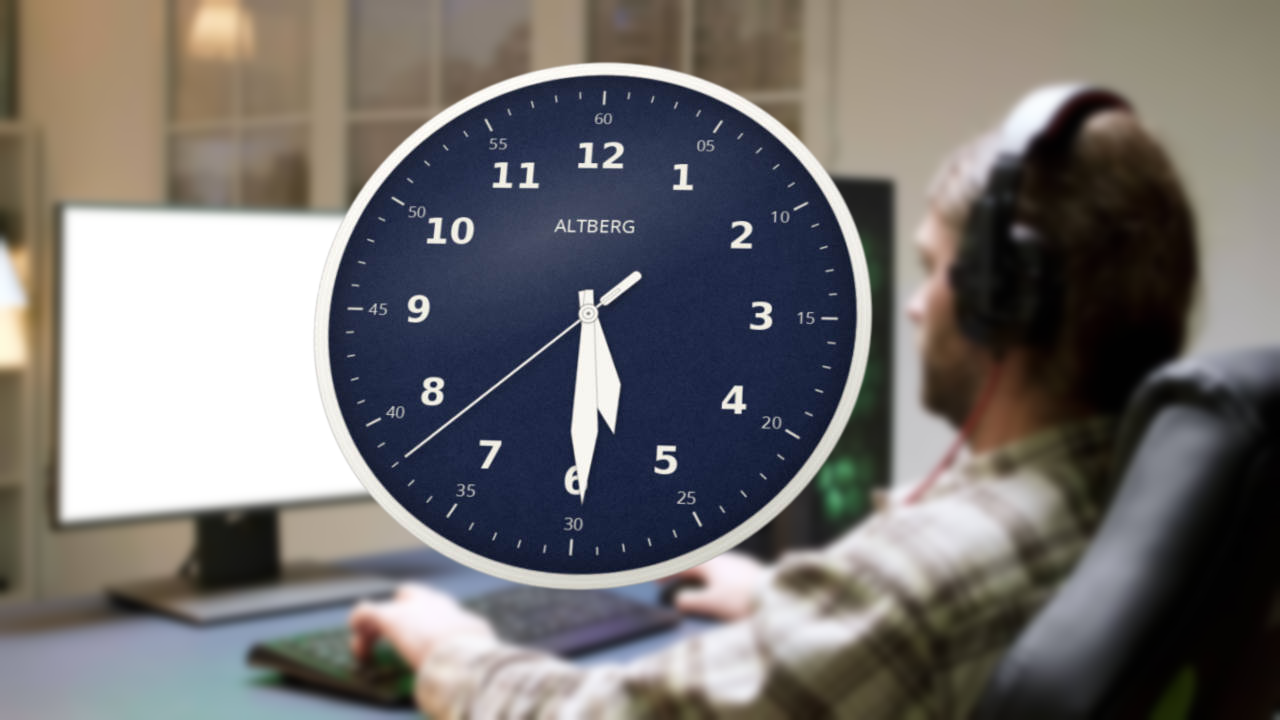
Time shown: 5:29:38
